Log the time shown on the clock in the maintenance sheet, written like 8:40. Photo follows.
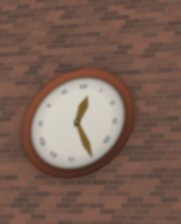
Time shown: 12:25
